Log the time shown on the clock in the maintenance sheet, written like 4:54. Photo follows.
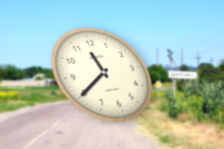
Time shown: 11:40
